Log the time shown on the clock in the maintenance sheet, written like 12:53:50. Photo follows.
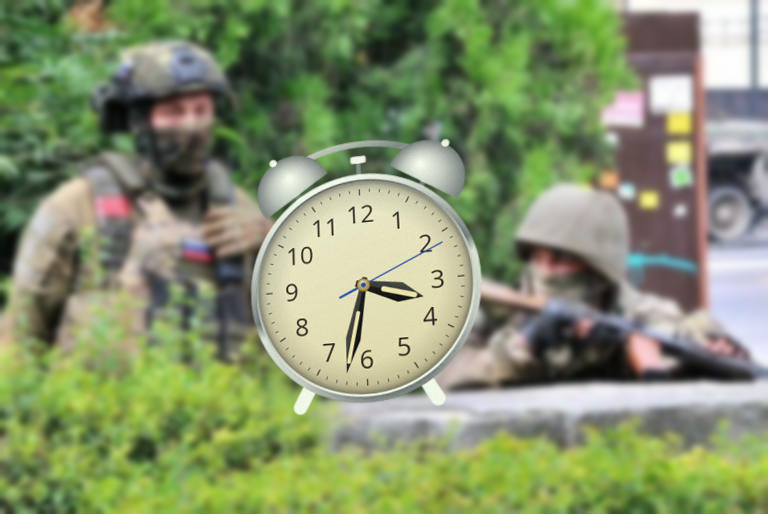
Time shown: 3:32:11
